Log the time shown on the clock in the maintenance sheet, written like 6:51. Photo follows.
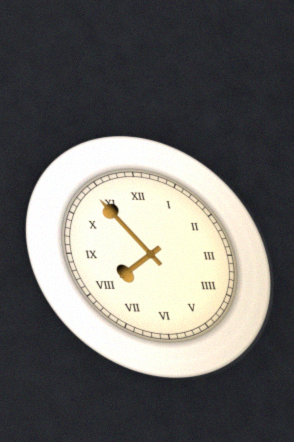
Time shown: 7:54
